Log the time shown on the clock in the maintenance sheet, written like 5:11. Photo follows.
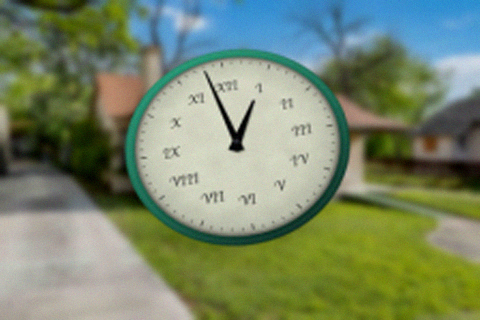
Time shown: 12:58
